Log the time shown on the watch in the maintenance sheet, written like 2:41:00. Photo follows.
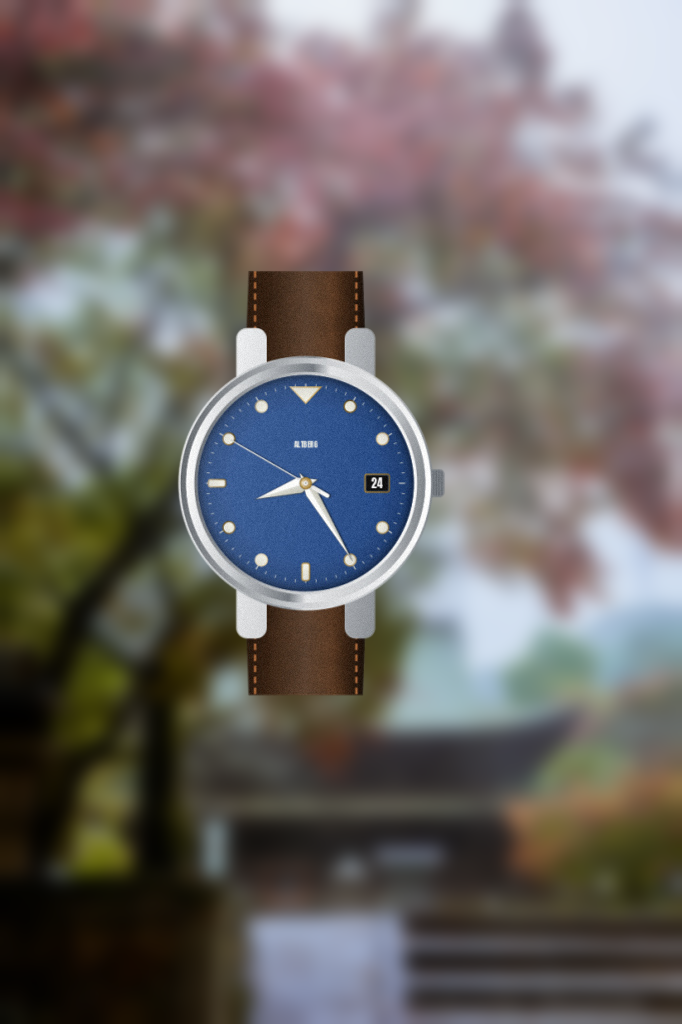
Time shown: 8:24:50
